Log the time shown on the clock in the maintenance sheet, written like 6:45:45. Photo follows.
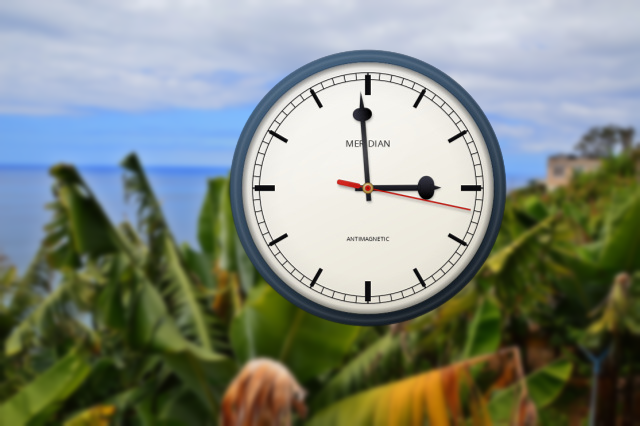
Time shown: 2:59:17
